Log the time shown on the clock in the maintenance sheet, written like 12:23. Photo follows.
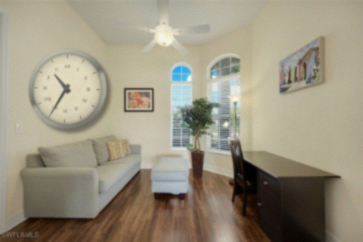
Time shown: 10:35
